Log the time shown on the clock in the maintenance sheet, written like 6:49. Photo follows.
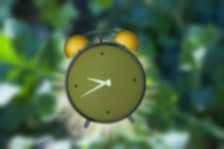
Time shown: 9:41
